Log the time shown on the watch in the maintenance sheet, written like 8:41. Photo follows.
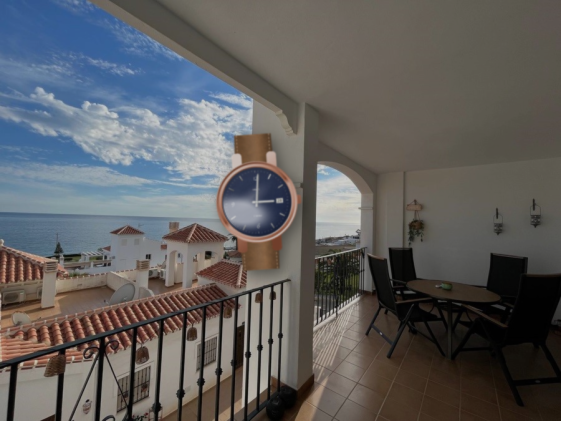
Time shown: 3:01
